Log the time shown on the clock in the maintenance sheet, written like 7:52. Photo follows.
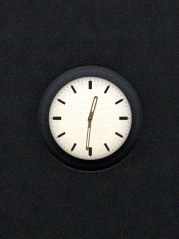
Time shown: 12:31
